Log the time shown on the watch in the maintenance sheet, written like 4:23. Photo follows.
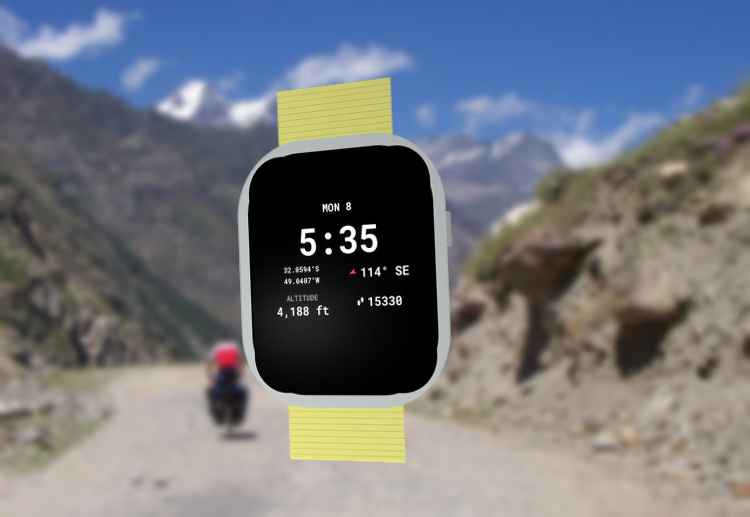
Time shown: 5:35
